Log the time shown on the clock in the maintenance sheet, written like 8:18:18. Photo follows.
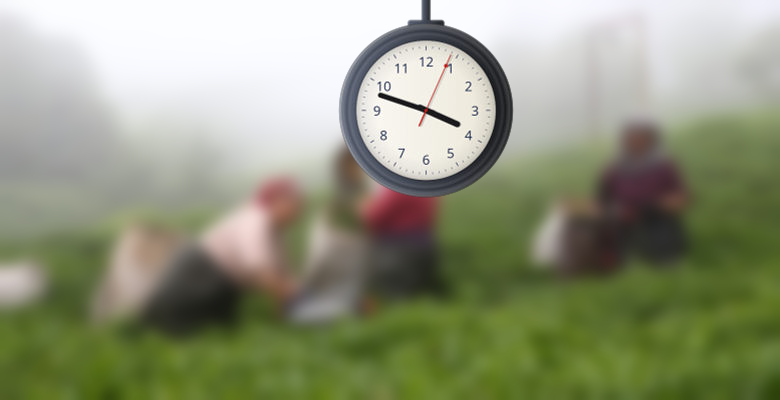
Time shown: 3:48:04
